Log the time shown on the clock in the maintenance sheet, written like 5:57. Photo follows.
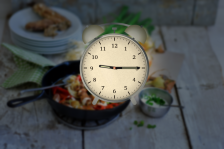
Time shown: 9:15
